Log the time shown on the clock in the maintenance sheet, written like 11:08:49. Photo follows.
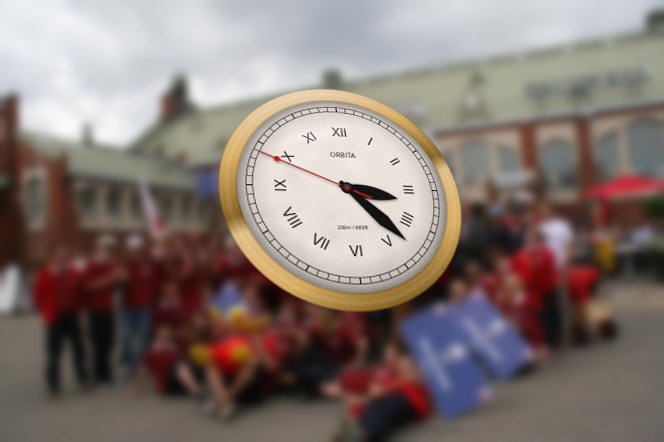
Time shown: 3:22:49
